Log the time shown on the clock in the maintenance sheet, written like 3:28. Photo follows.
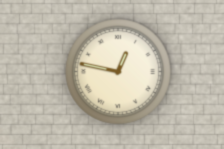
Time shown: 12:47
